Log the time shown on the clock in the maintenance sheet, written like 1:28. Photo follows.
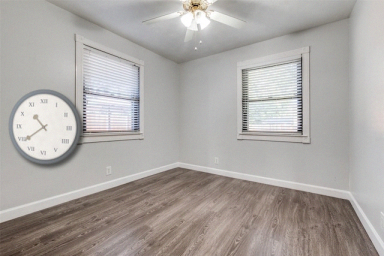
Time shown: 10:39
